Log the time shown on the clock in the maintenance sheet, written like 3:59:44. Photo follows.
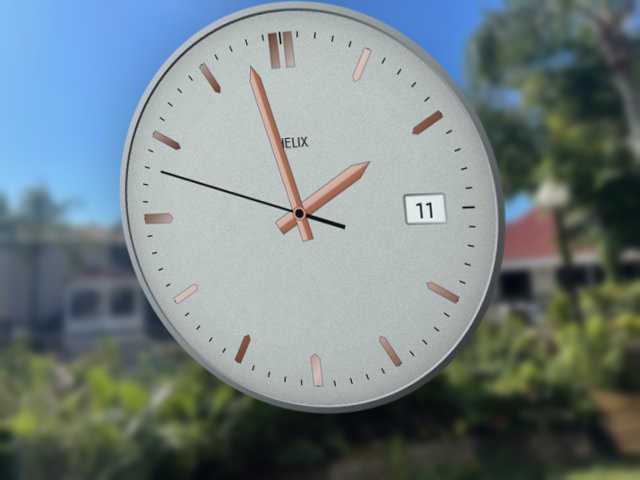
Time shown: 1:57:48
